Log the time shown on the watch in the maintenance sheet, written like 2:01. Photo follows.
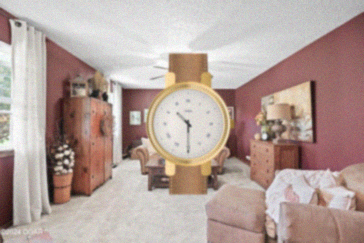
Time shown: 10:30
